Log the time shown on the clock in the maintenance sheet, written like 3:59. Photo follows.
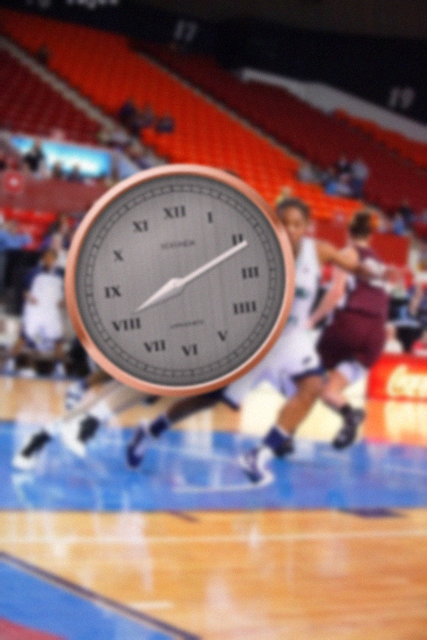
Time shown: 8:11
